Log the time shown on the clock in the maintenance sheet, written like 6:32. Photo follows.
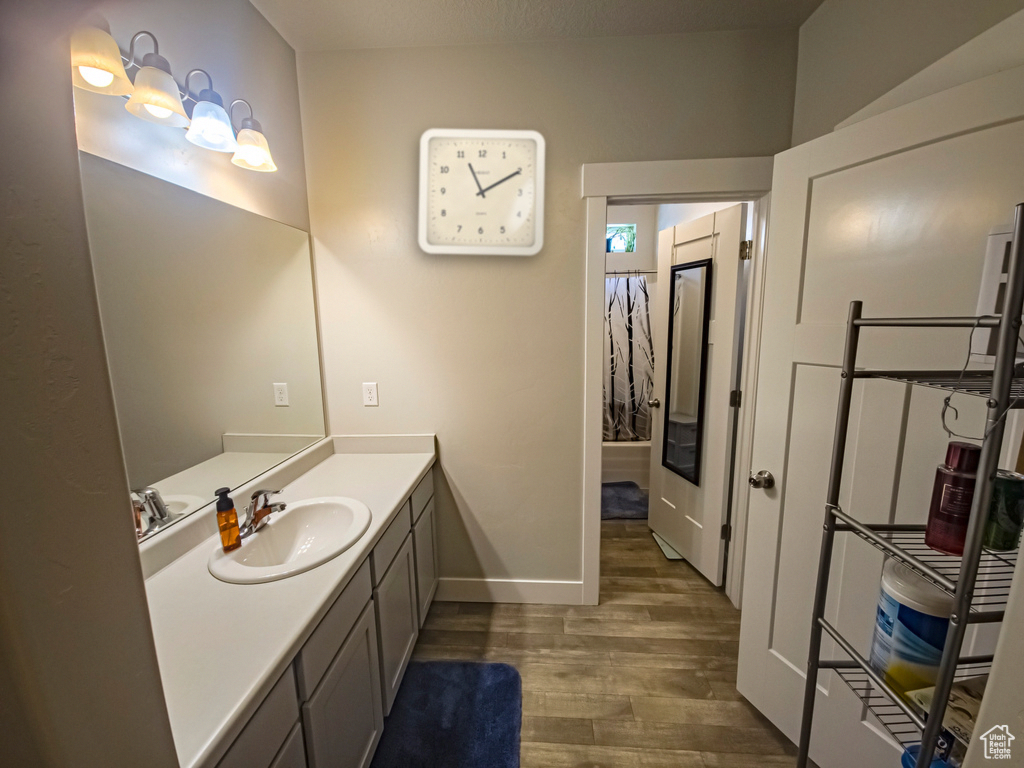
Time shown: 11:10
